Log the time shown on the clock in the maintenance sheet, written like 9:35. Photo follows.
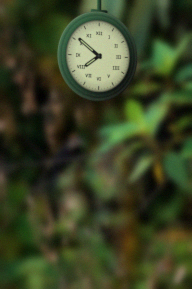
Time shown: 7:51
